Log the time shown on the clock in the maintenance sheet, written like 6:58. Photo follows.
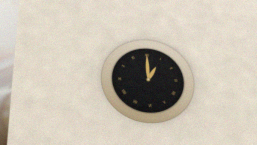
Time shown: 1:00
